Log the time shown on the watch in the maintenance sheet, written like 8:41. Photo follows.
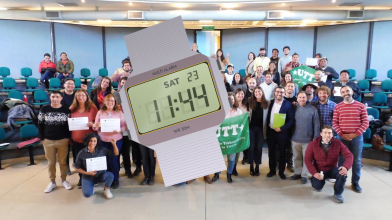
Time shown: 11:44
